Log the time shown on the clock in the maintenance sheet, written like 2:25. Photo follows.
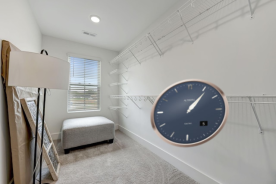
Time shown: 1:06
